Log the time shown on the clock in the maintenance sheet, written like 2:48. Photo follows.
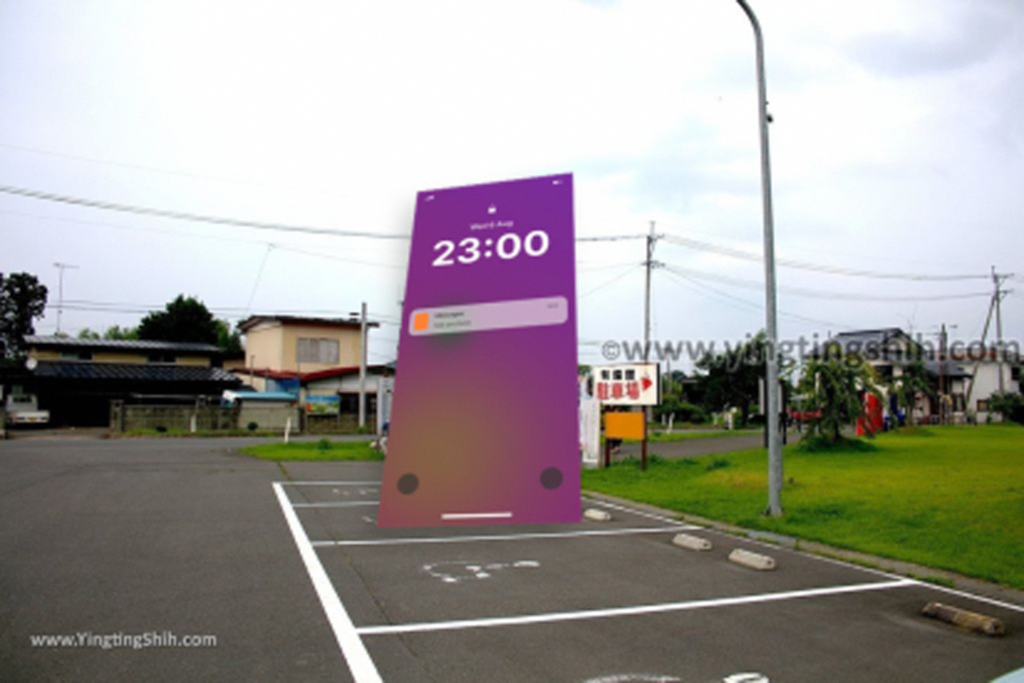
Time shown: 23:00
